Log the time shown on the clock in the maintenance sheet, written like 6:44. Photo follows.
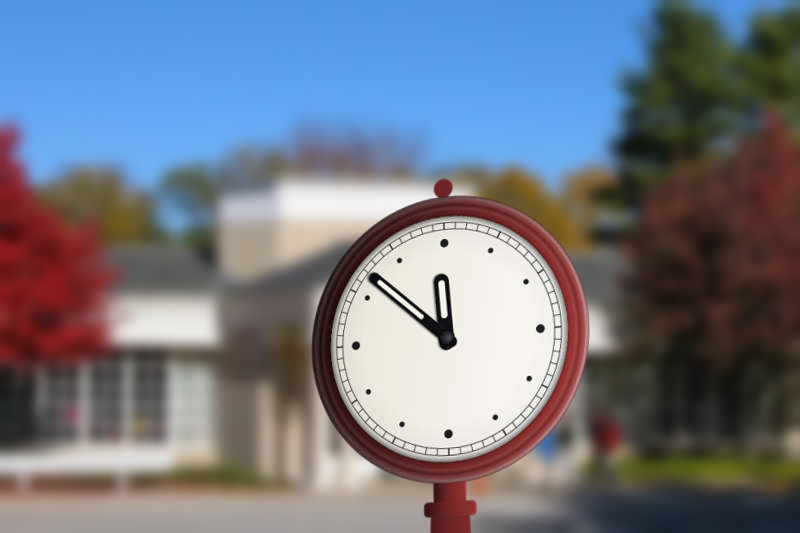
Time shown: 11:52
